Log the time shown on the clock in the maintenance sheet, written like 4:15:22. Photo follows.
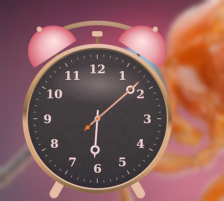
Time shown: 6:08:08
